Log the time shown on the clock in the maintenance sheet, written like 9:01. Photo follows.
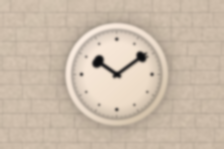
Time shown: 10:09
